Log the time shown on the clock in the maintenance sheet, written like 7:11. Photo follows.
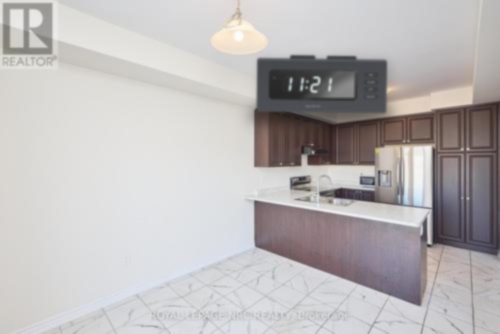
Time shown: 11:21
